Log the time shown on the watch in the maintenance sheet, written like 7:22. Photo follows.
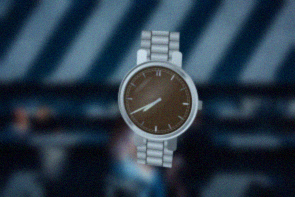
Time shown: 7:40
